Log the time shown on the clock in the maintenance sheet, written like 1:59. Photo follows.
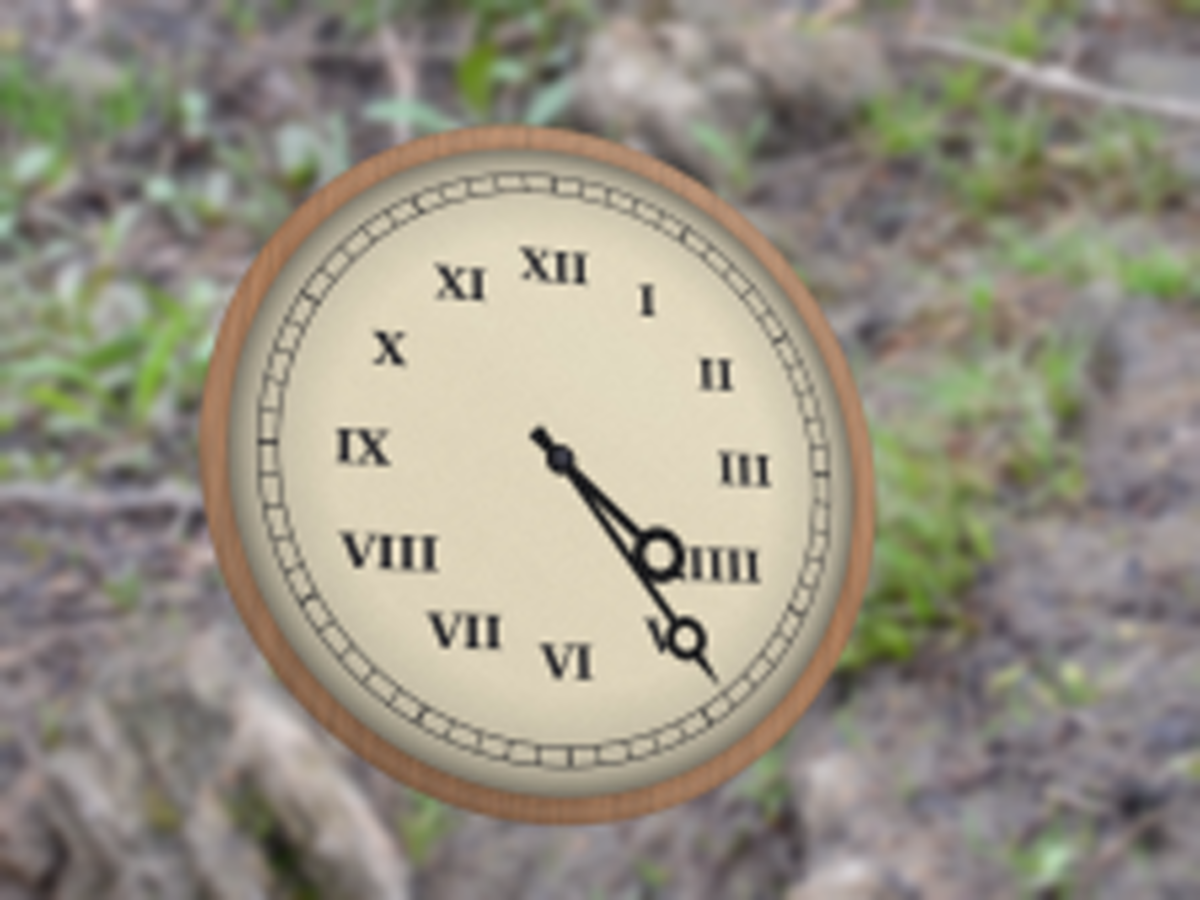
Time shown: 4:24
